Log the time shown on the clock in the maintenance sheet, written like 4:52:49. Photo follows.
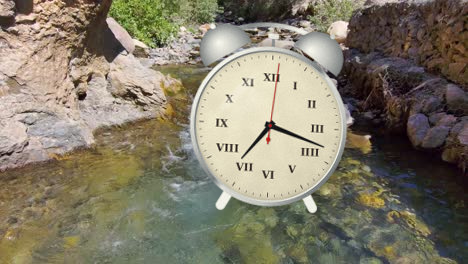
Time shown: 7:18:01
